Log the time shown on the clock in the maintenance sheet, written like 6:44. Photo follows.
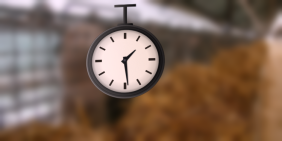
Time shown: 1:29
